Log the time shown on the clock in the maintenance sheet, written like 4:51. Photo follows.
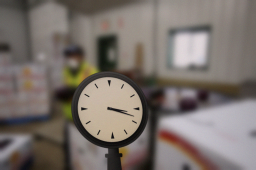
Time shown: 3:18
